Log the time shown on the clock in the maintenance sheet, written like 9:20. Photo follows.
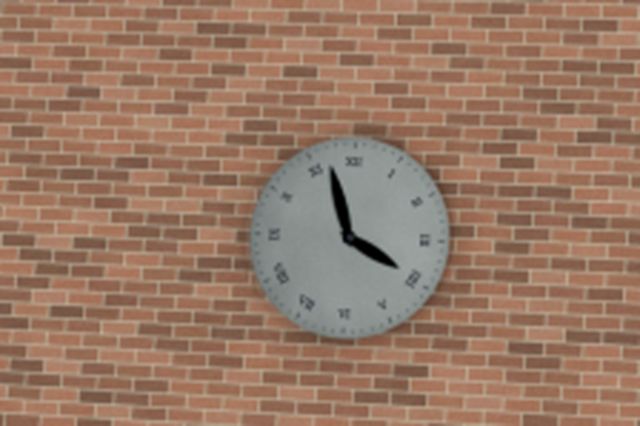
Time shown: 3:57
